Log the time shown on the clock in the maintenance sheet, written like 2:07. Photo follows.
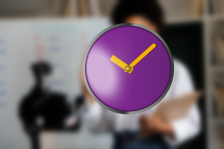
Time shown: 10:08
